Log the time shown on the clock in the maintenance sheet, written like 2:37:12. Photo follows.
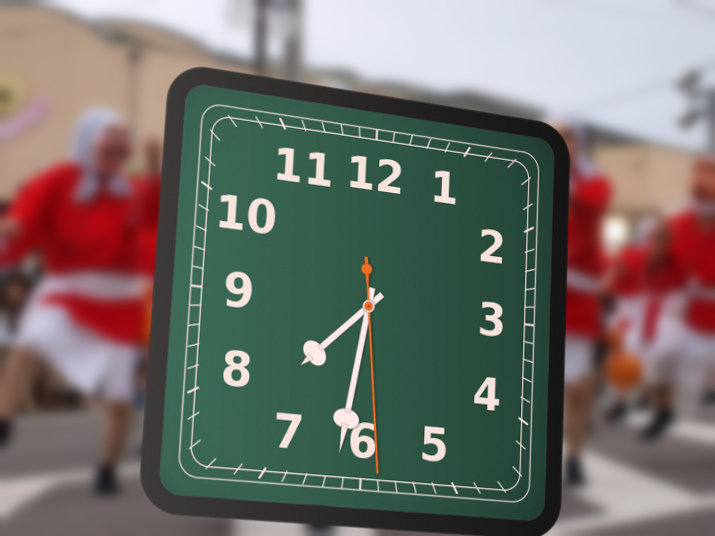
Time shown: 7:31:29
